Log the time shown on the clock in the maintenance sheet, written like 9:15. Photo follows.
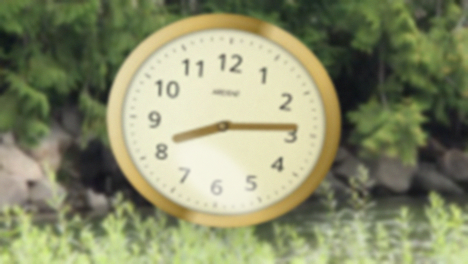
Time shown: 8:14
